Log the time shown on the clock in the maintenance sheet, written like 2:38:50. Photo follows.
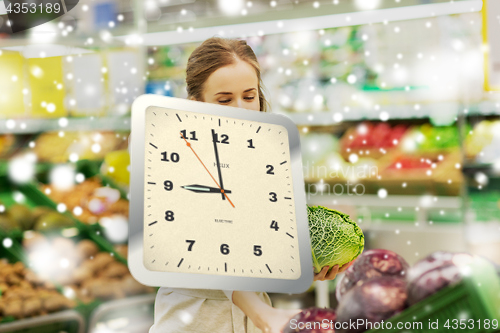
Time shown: 8:58:54
